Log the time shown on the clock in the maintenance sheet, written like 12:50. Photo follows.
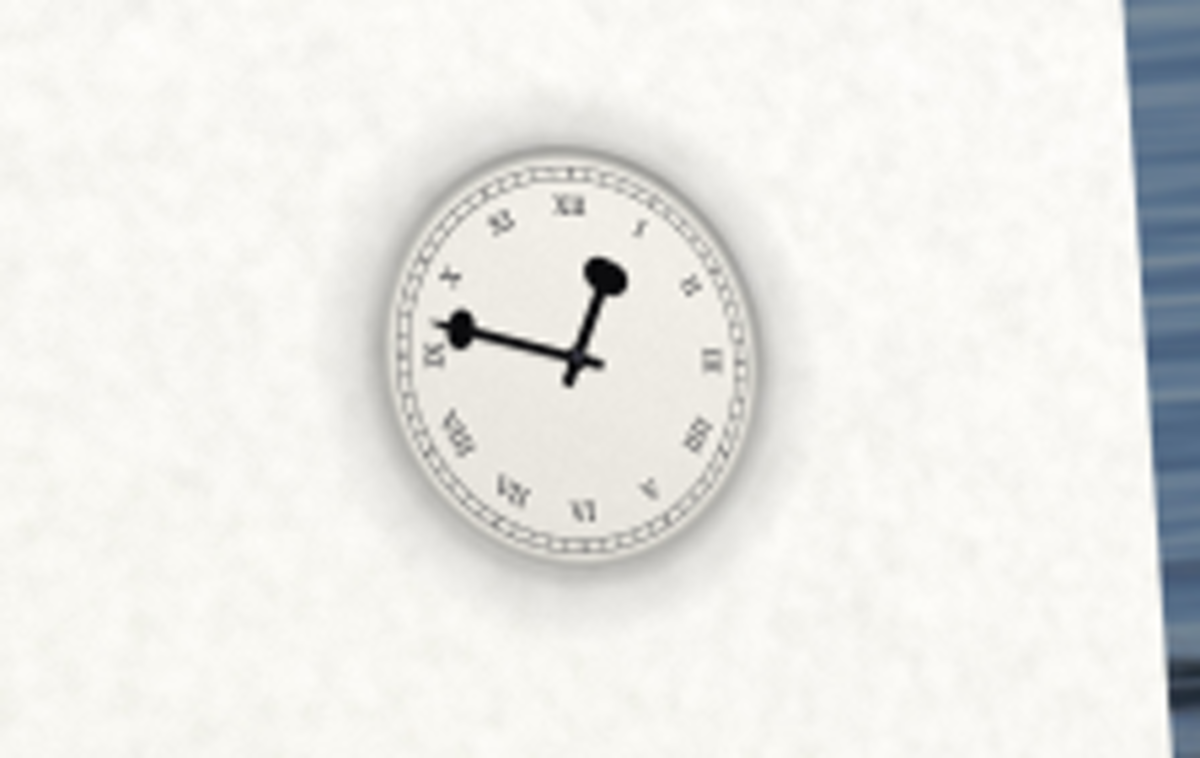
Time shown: 12:47
